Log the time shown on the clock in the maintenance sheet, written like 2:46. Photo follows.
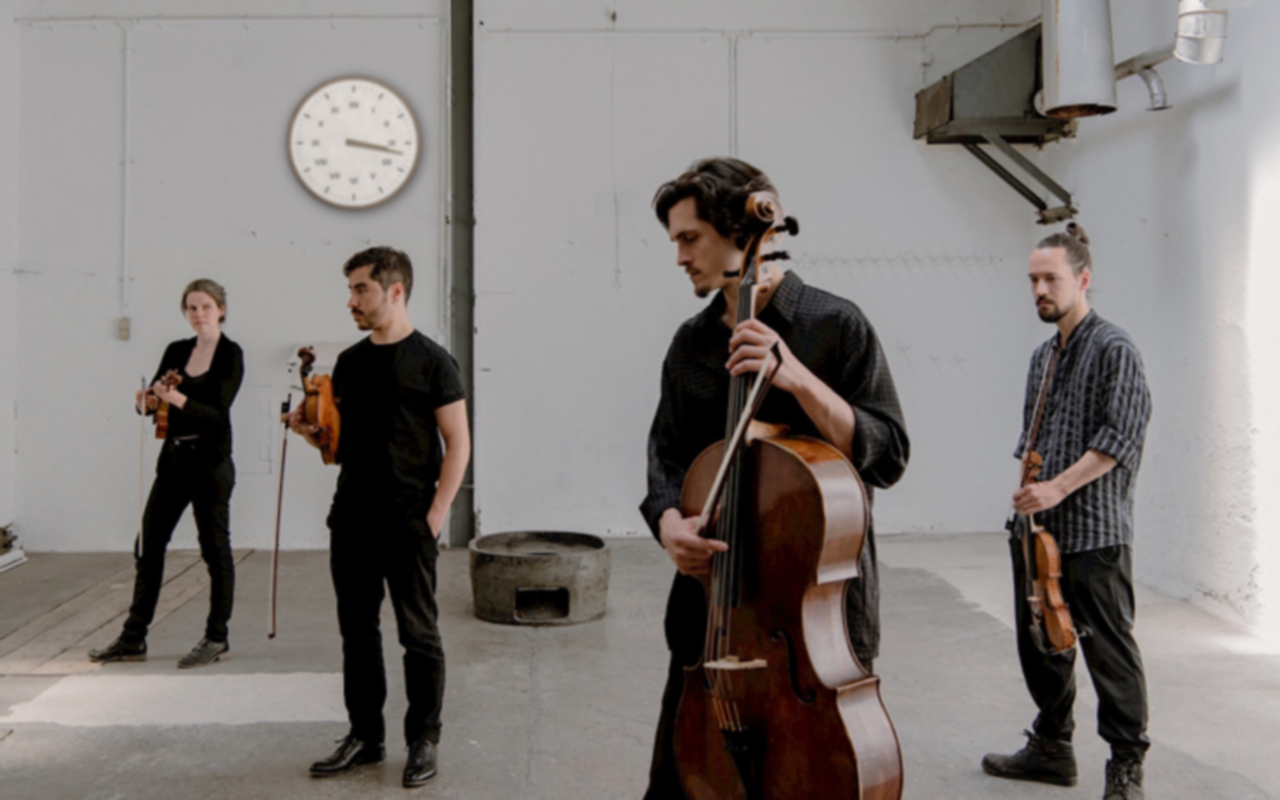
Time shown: 3:17
